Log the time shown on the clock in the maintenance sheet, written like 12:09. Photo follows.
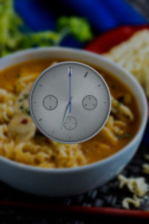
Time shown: 6:33
